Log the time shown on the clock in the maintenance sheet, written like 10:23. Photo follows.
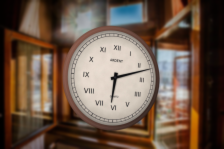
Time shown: 6:12
